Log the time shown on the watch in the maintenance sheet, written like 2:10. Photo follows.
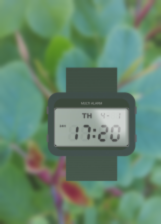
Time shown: 17:20
